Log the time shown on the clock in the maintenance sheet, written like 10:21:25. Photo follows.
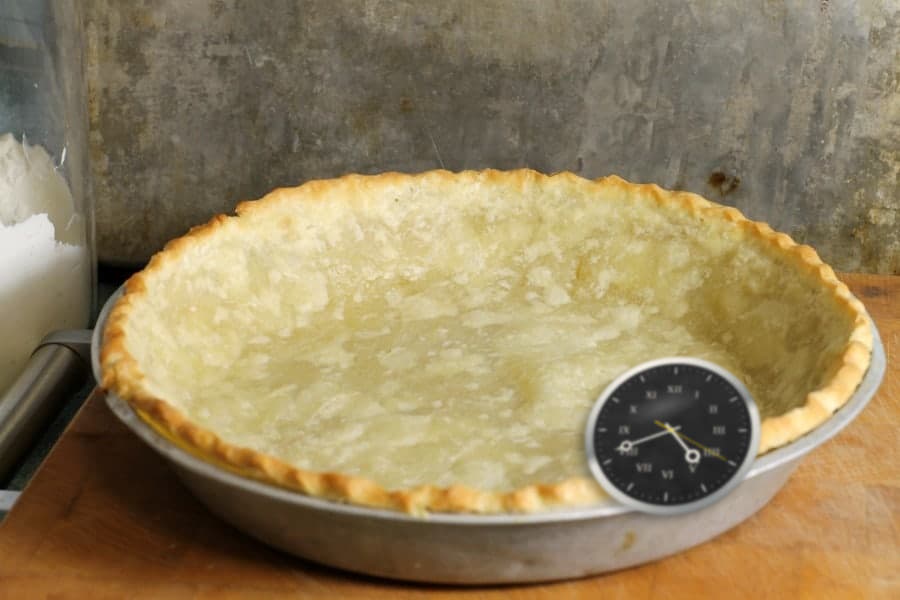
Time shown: 4:41:20
